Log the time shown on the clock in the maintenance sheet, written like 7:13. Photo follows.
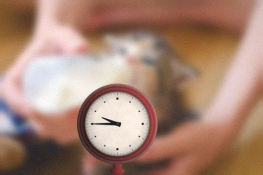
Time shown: 9:45
